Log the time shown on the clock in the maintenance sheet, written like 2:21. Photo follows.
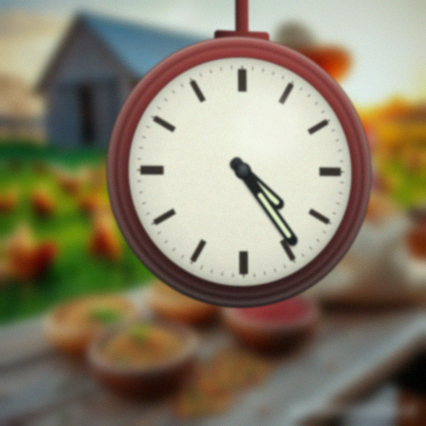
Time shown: 4:24
